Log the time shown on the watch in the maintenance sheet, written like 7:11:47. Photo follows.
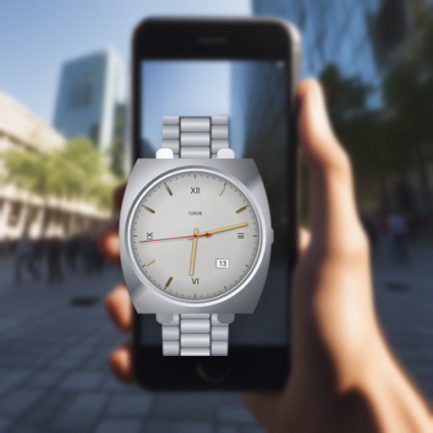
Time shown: 6:12:44
